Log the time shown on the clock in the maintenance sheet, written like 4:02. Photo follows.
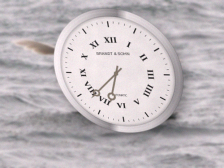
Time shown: 6:38
